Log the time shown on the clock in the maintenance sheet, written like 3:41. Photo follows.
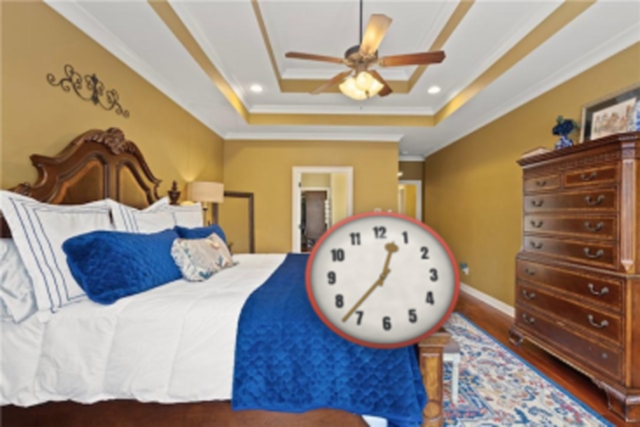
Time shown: 12:37
